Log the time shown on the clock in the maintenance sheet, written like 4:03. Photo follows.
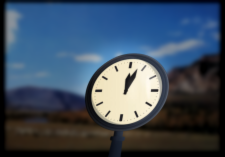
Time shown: 12:03
